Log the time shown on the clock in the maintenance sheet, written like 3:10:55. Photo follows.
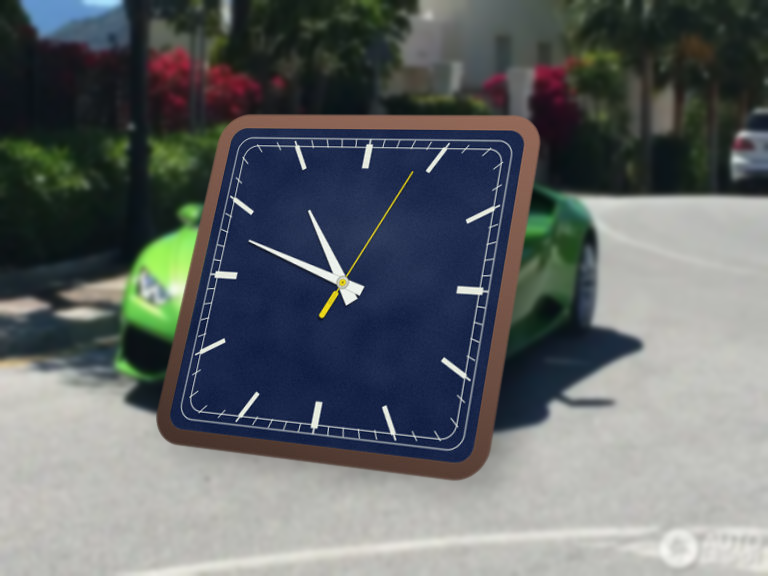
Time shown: 10:48:04
